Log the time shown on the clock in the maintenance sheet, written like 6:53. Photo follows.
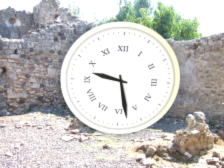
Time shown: 9:28
